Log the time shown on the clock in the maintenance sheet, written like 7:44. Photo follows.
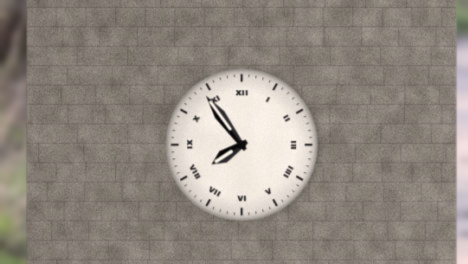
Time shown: 7:54
